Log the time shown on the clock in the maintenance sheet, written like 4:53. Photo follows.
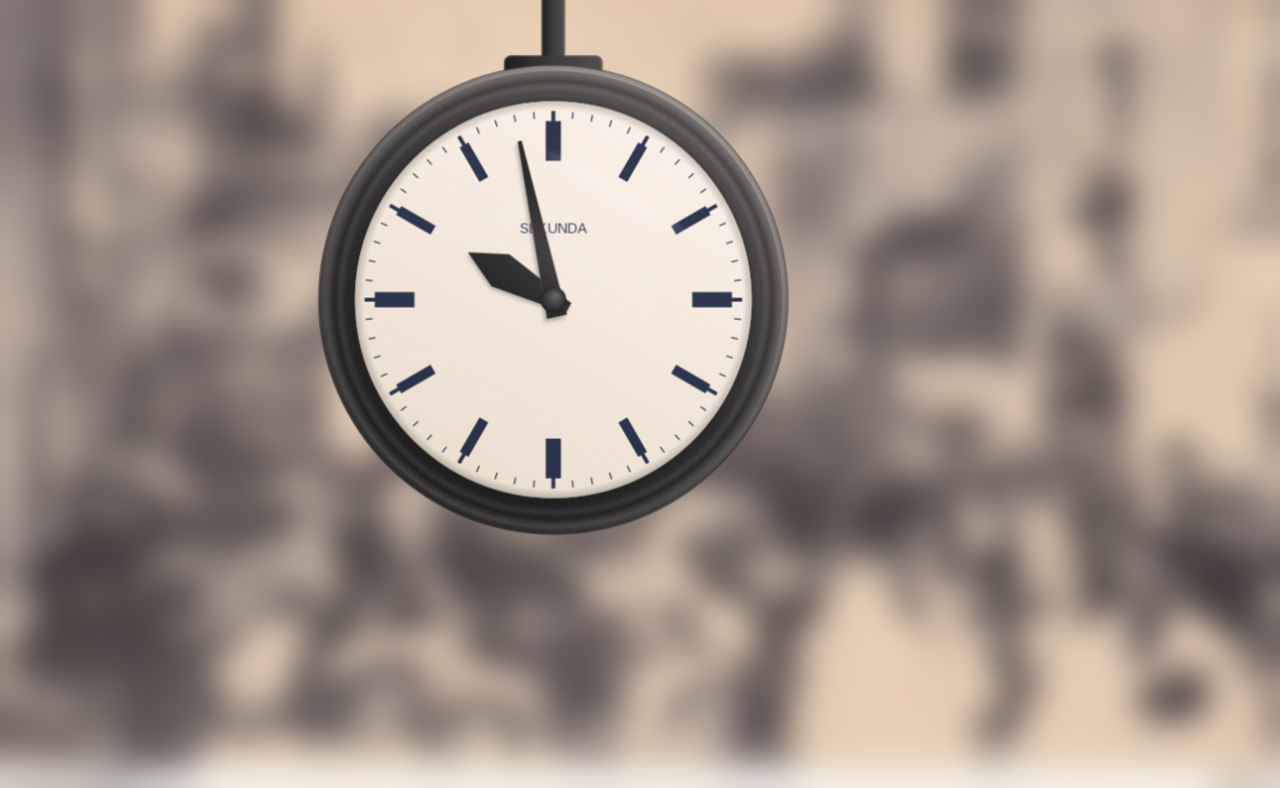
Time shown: 9:58
